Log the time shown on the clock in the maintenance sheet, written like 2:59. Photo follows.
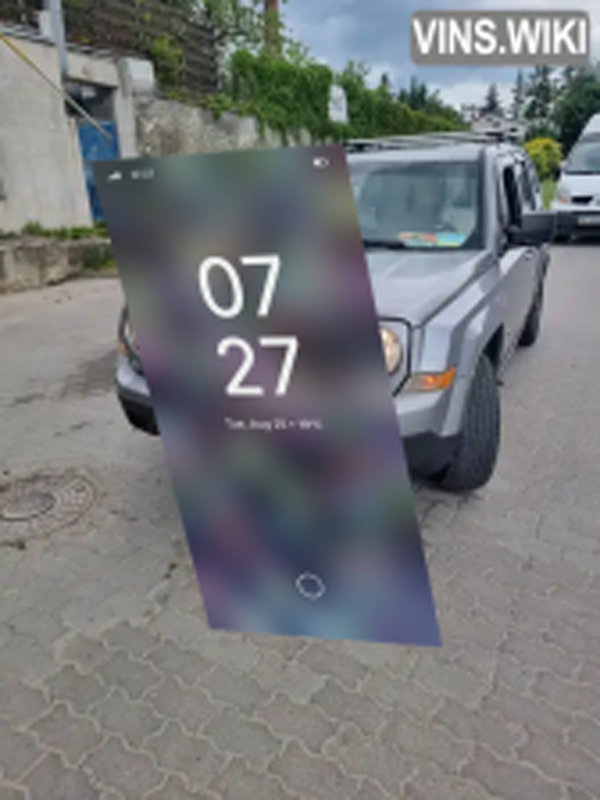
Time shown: 7:27
